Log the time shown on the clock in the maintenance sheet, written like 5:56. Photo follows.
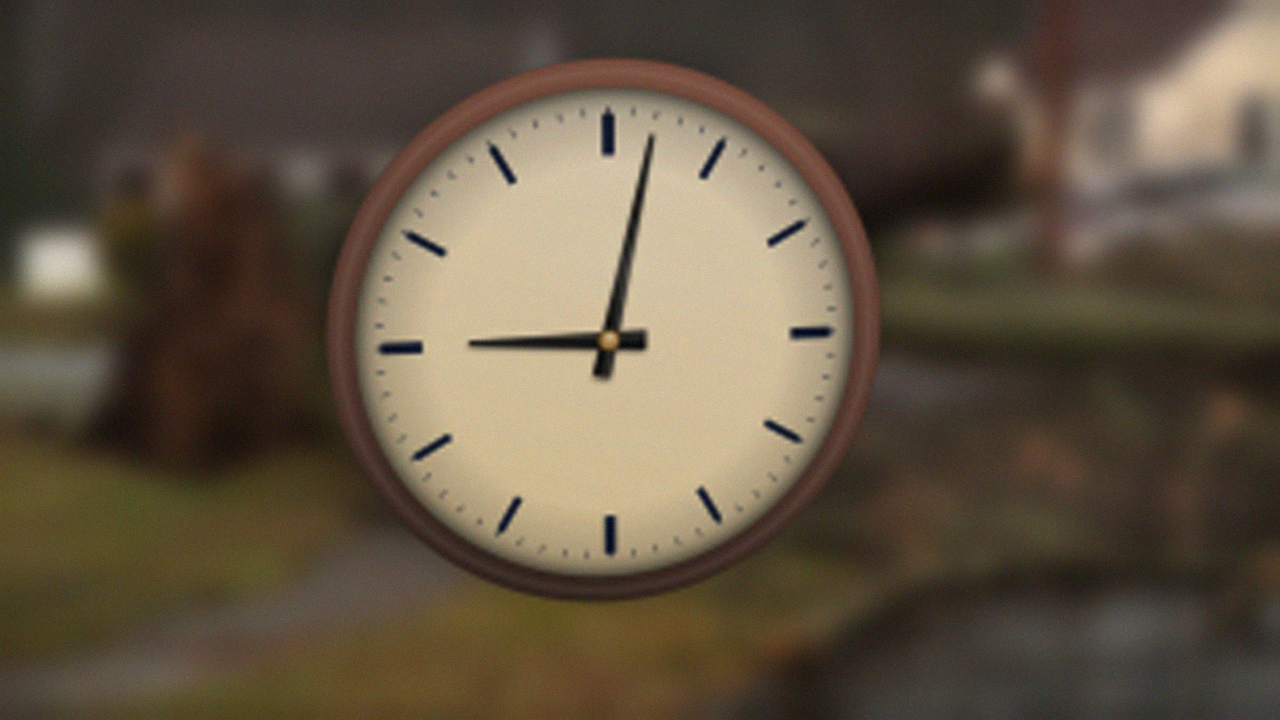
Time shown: 9:02
